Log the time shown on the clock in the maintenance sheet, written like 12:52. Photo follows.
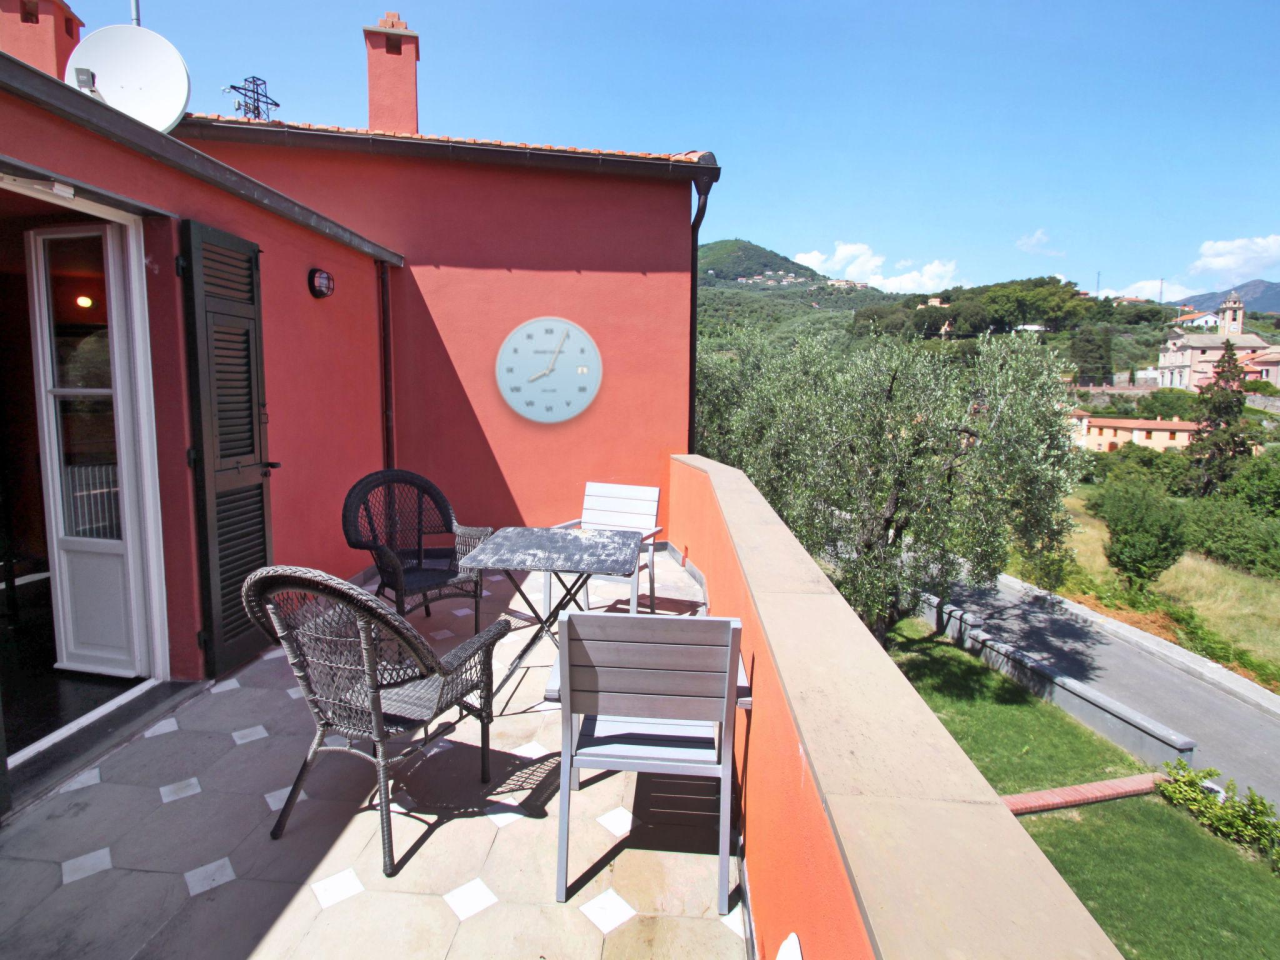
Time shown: 8:04
